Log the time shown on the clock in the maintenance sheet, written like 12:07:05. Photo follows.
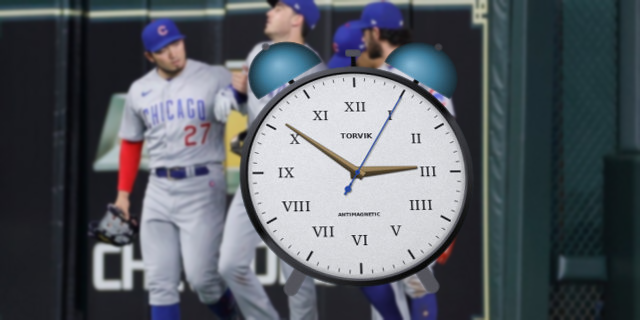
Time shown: 2:51:05
